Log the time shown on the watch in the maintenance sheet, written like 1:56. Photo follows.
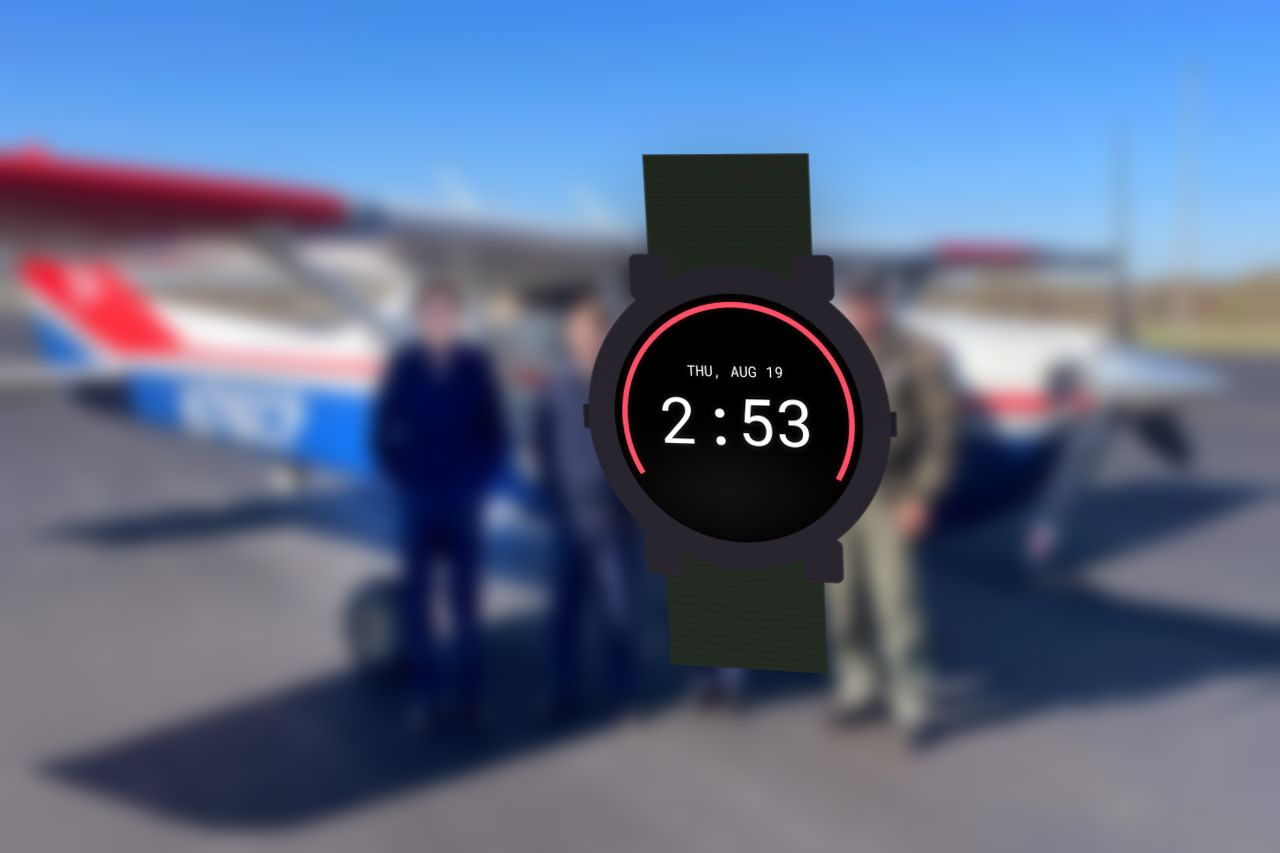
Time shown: 2:53
